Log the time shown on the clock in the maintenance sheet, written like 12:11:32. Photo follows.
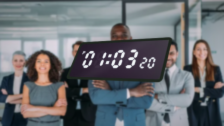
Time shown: 1:03:20
